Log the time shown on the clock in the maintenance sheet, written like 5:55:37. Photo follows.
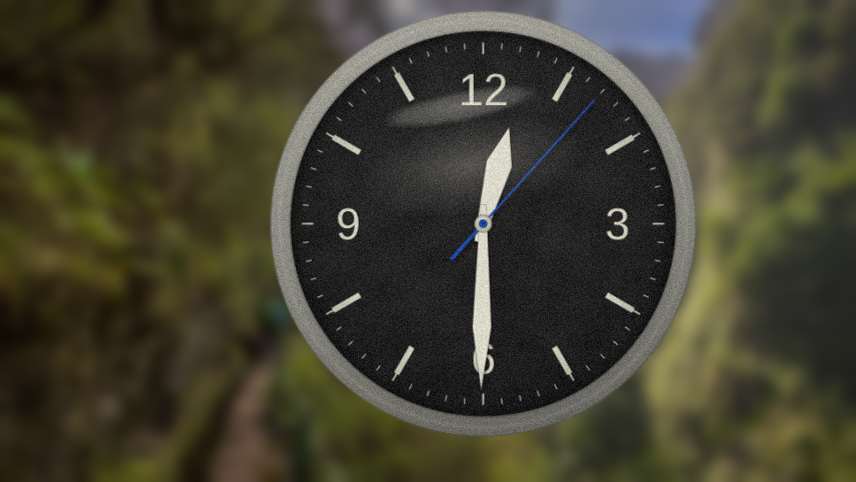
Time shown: 12:30:07
